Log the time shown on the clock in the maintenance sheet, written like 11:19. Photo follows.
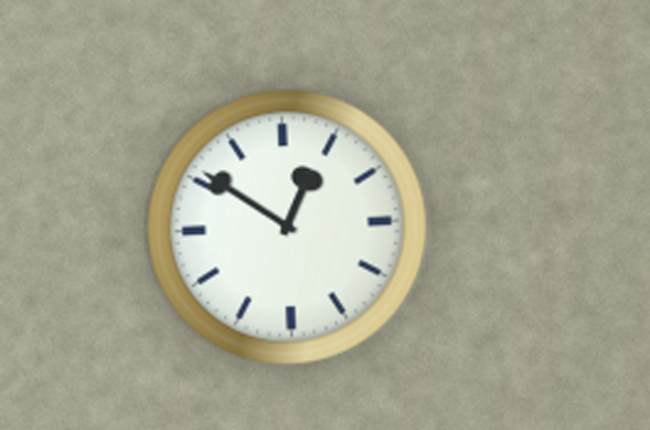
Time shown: 12:51
